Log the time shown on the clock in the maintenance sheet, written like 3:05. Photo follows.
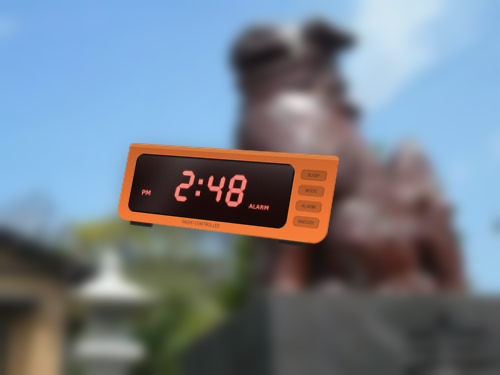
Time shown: 2:48
